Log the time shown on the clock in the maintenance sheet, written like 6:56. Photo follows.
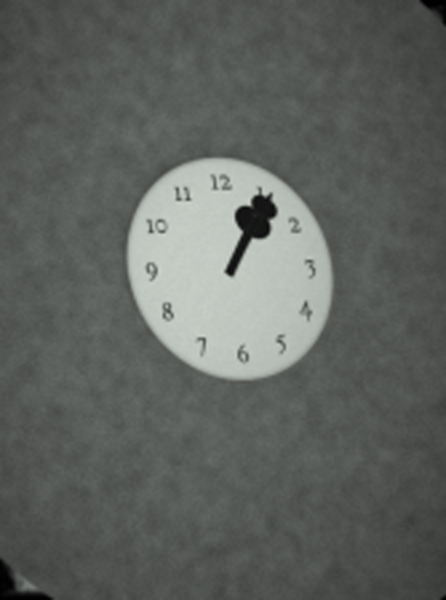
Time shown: 1:06
